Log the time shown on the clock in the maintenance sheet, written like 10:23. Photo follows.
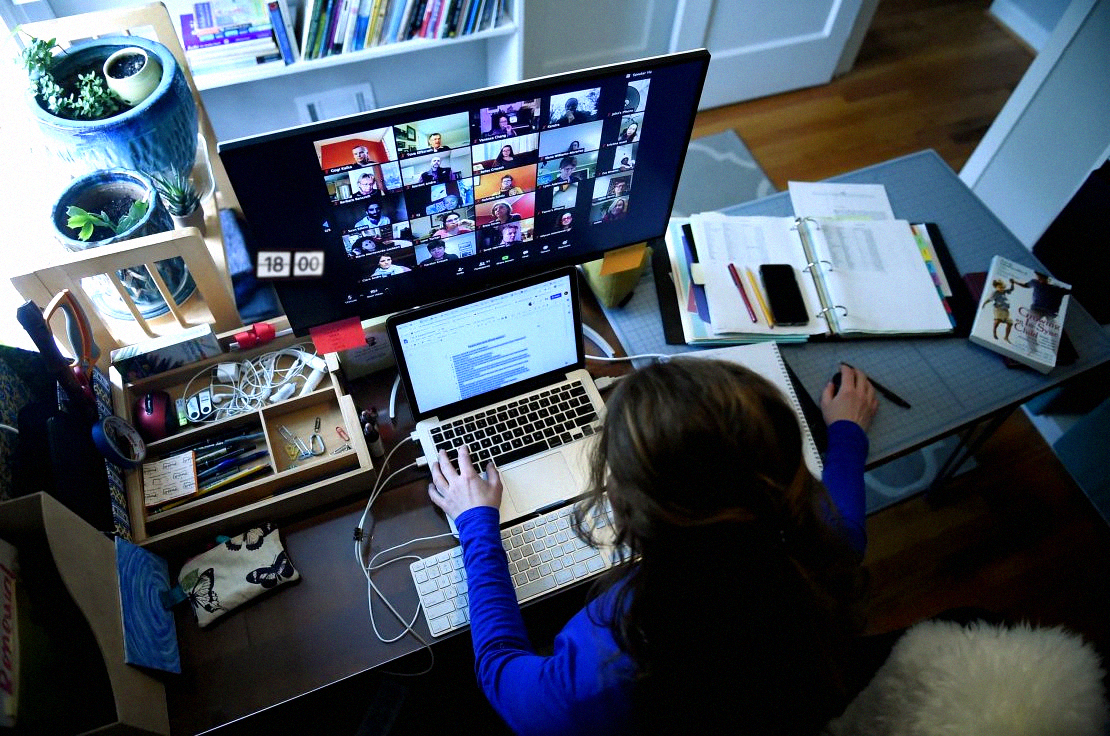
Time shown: 18:00
